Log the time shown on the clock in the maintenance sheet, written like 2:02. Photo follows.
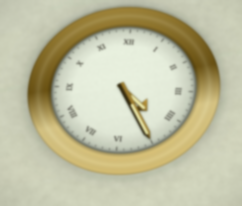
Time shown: 4:25
